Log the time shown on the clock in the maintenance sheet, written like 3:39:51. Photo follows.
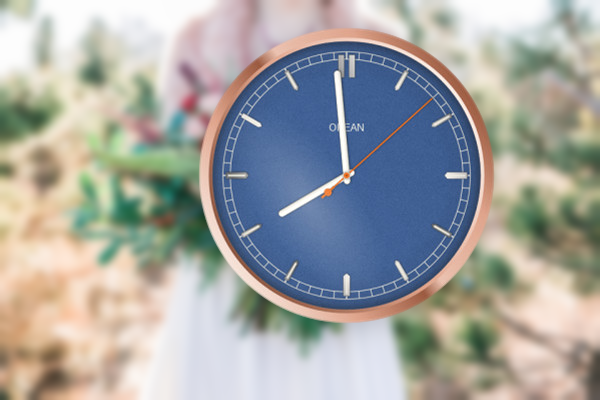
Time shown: 7:59:08
